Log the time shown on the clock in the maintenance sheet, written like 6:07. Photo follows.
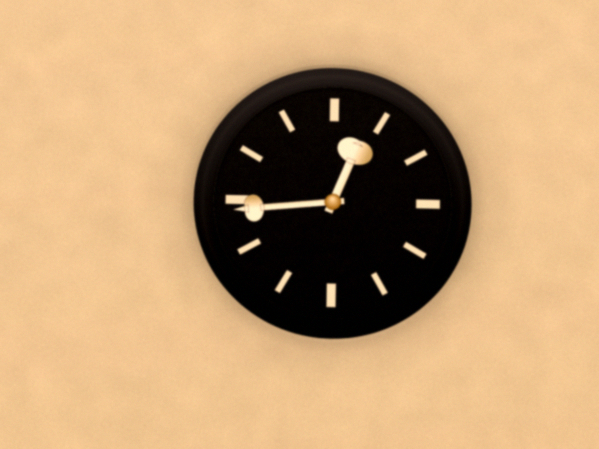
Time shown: 12:44
